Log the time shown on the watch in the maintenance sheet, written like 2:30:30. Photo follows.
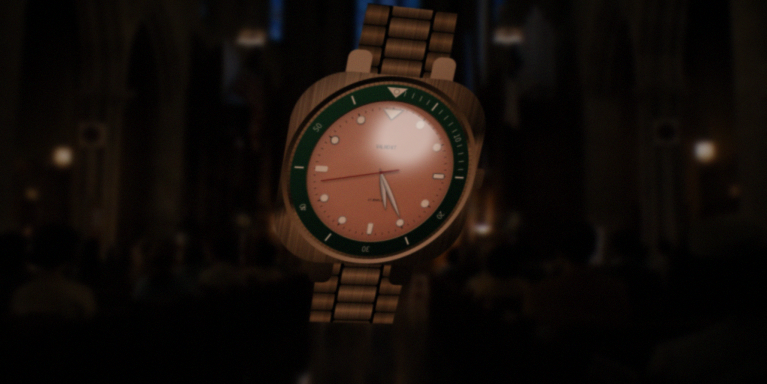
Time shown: 5:24:43
